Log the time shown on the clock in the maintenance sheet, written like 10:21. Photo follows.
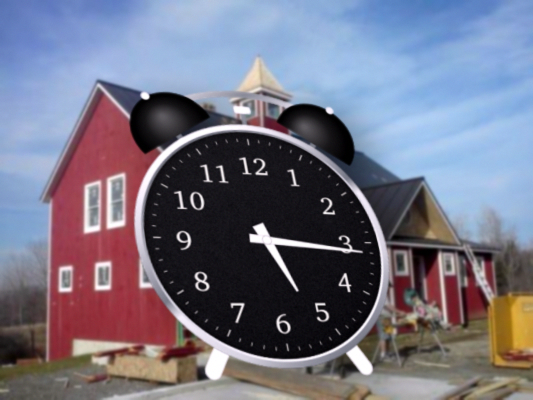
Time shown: 5:16
